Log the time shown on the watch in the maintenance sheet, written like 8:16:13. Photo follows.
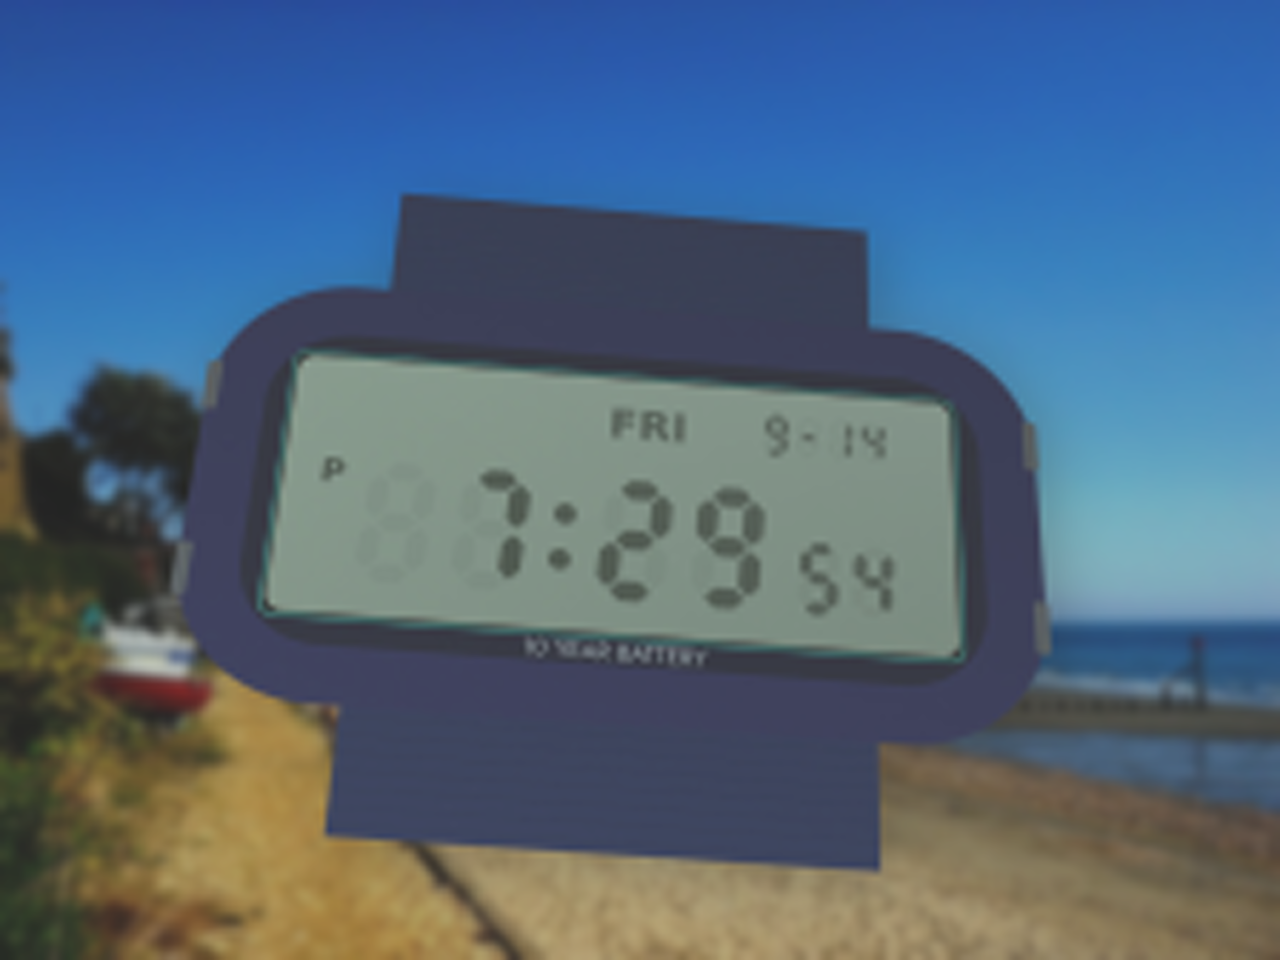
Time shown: 7:29:54
